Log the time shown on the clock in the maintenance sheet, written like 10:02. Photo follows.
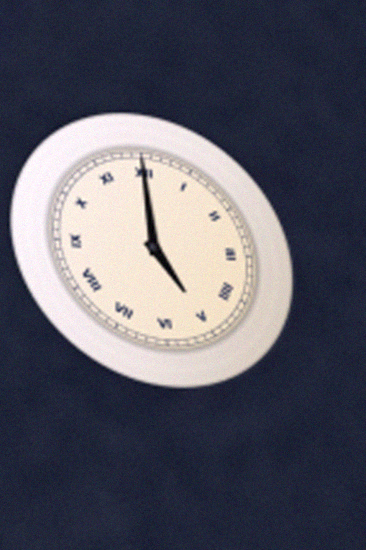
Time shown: 5:00
